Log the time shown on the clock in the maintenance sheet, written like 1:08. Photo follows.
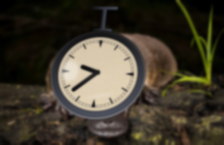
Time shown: 9:38
